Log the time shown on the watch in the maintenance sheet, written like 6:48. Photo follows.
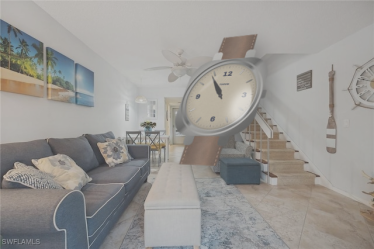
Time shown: 10:54
